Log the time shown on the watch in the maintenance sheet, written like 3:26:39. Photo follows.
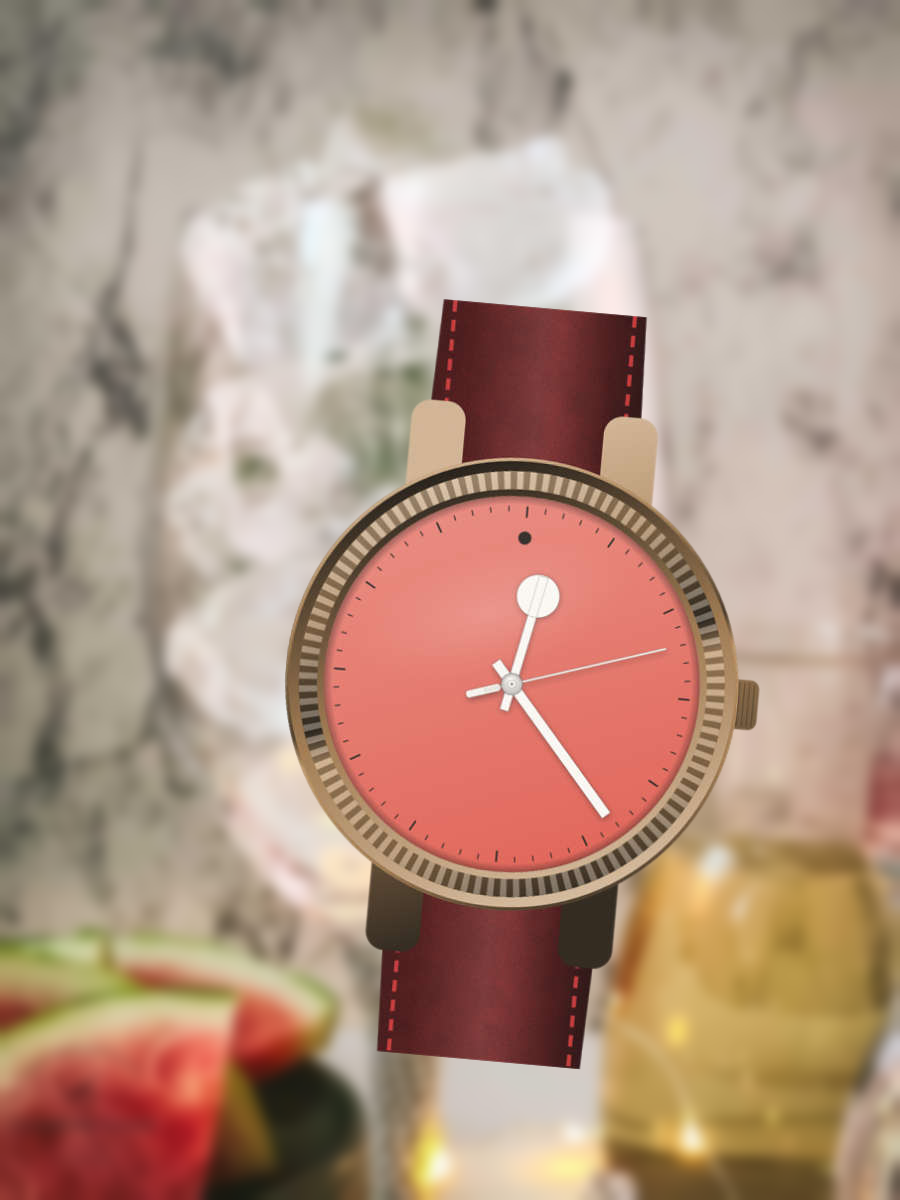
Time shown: 12:23:12
